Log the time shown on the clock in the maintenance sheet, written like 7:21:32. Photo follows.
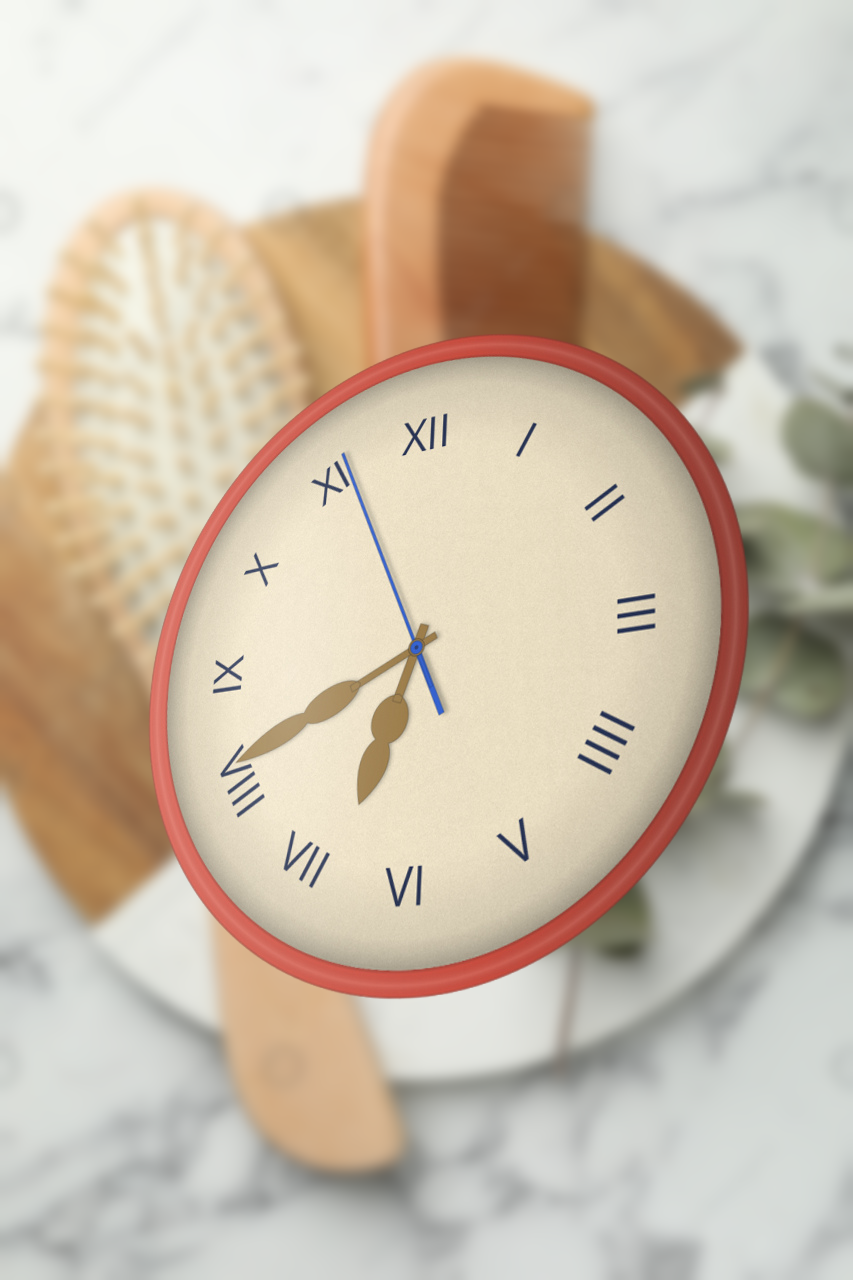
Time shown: 6:40:56
